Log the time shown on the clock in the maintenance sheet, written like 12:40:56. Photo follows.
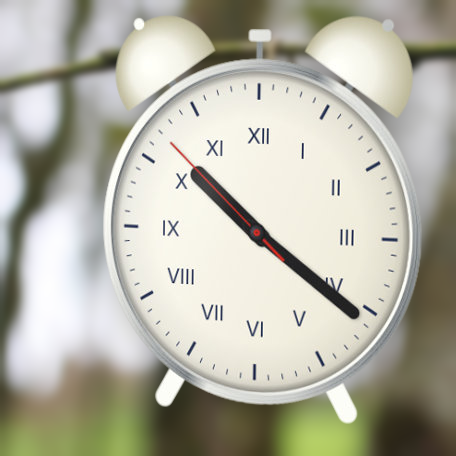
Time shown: 10:20:52
